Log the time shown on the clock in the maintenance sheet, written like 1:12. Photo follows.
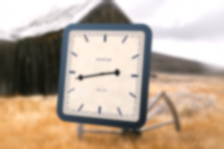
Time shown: 2:43
